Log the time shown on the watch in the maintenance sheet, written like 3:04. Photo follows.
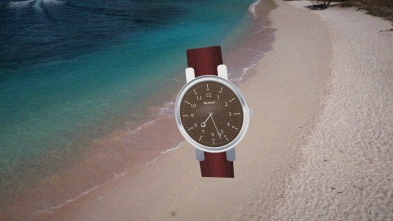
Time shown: 7:27
